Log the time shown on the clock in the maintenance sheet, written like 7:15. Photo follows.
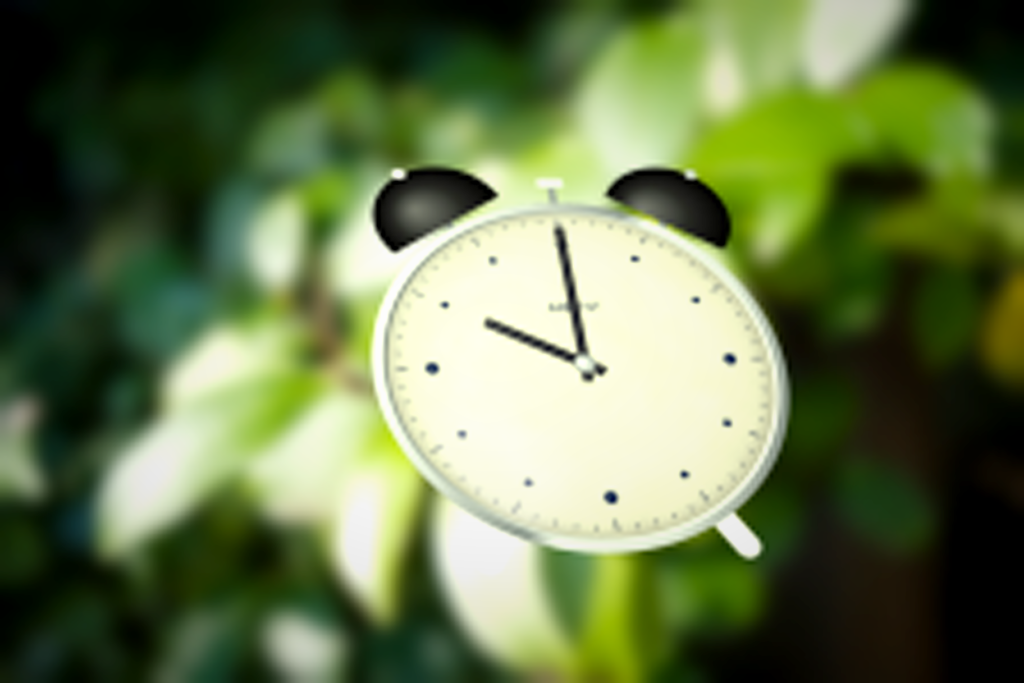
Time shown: 10:00
